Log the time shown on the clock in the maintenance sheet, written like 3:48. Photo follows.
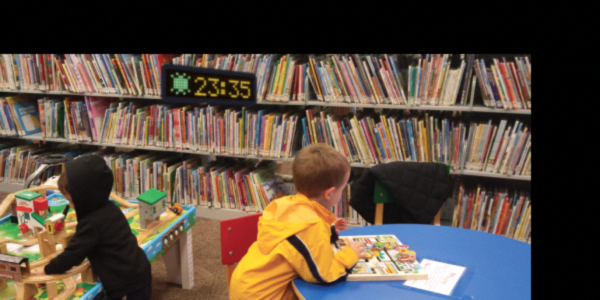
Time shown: 23:35
